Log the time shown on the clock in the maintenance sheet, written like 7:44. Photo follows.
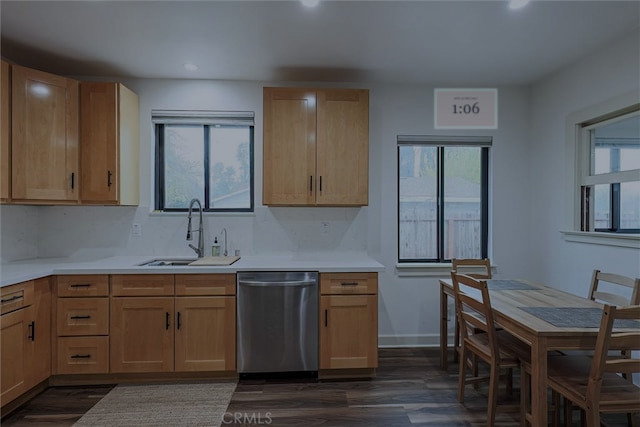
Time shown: 1:06
